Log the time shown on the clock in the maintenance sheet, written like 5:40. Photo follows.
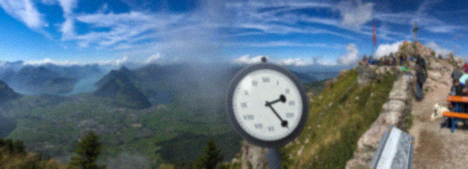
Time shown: 2:24
